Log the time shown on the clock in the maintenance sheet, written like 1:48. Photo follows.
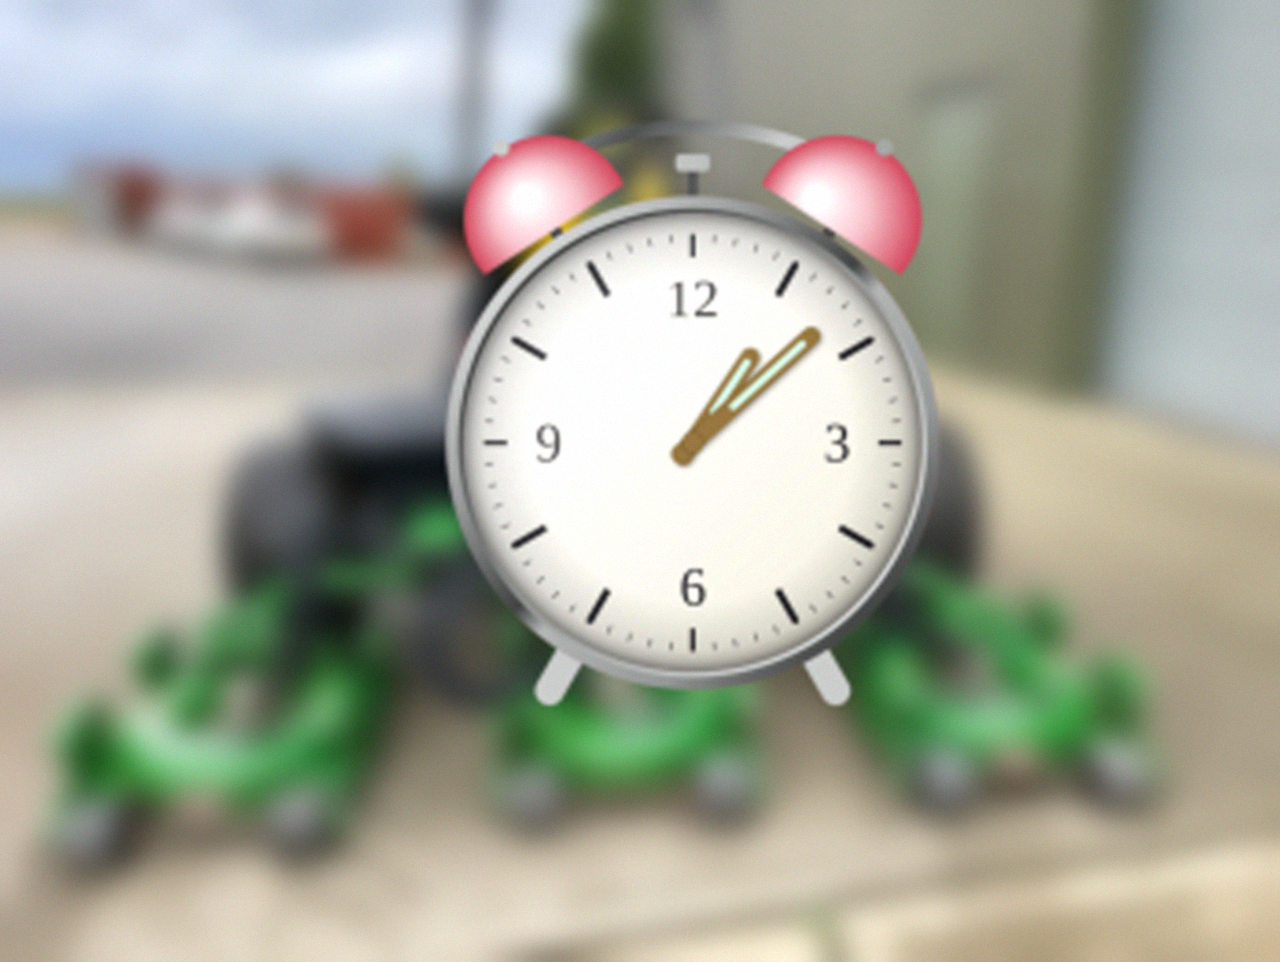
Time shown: 1:08
